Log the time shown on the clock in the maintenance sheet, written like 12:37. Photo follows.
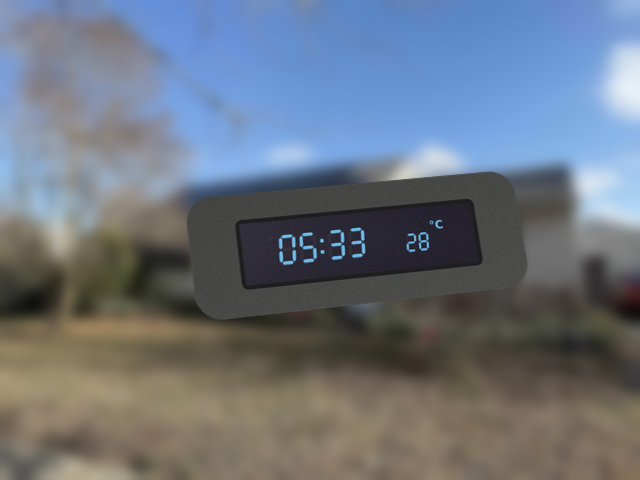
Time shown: 5:33
